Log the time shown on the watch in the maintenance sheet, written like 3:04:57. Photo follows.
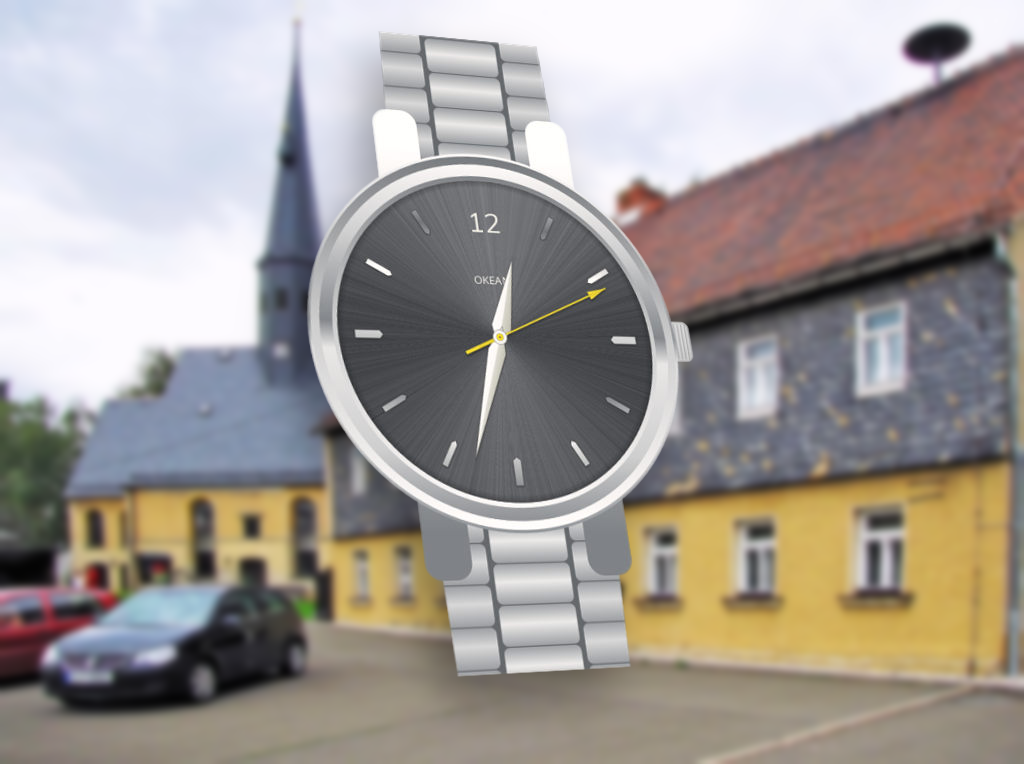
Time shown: 12:33:11
